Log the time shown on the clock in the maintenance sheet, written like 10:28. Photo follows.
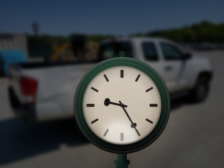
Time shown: 9:25
